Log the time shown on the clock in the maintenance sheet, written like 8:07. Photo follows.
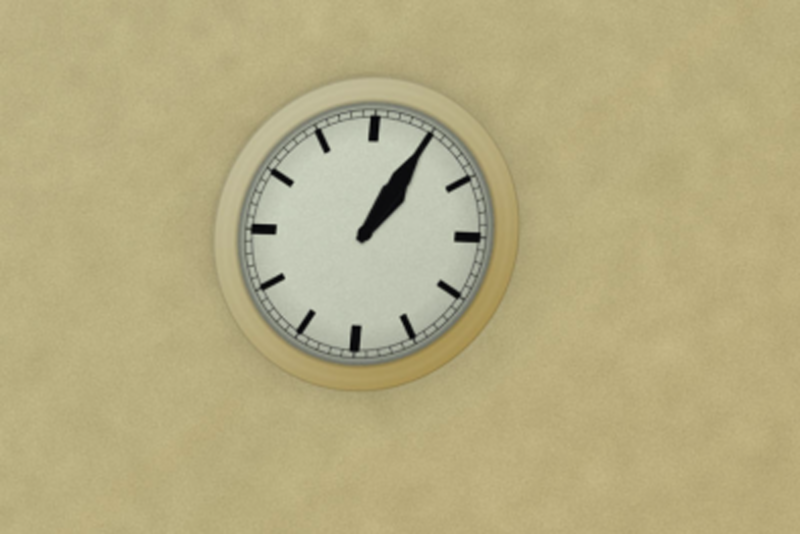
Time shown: 1:05
